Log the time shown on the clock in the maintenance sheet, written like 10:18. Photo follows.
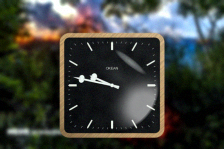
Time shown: 9:47
